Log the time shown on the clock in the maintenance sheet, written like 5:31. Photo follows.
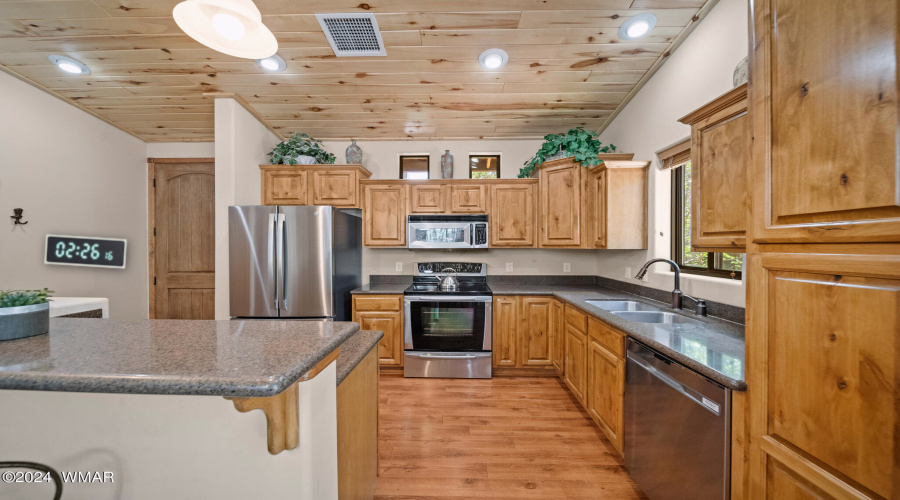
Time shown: 2:26
